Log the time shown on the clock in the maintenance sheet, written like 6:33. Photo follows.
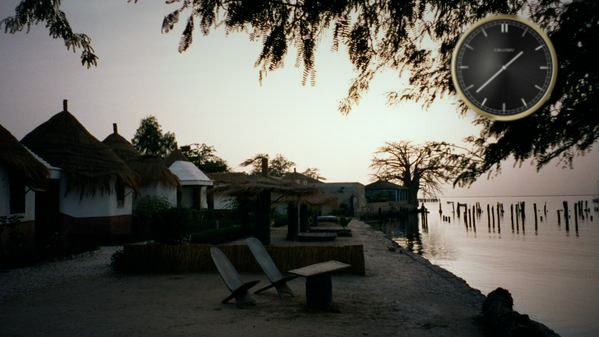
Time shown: 1:38
